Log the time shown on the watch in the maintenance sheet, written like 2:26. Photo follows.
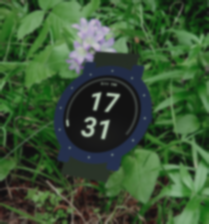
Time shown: 17:31
